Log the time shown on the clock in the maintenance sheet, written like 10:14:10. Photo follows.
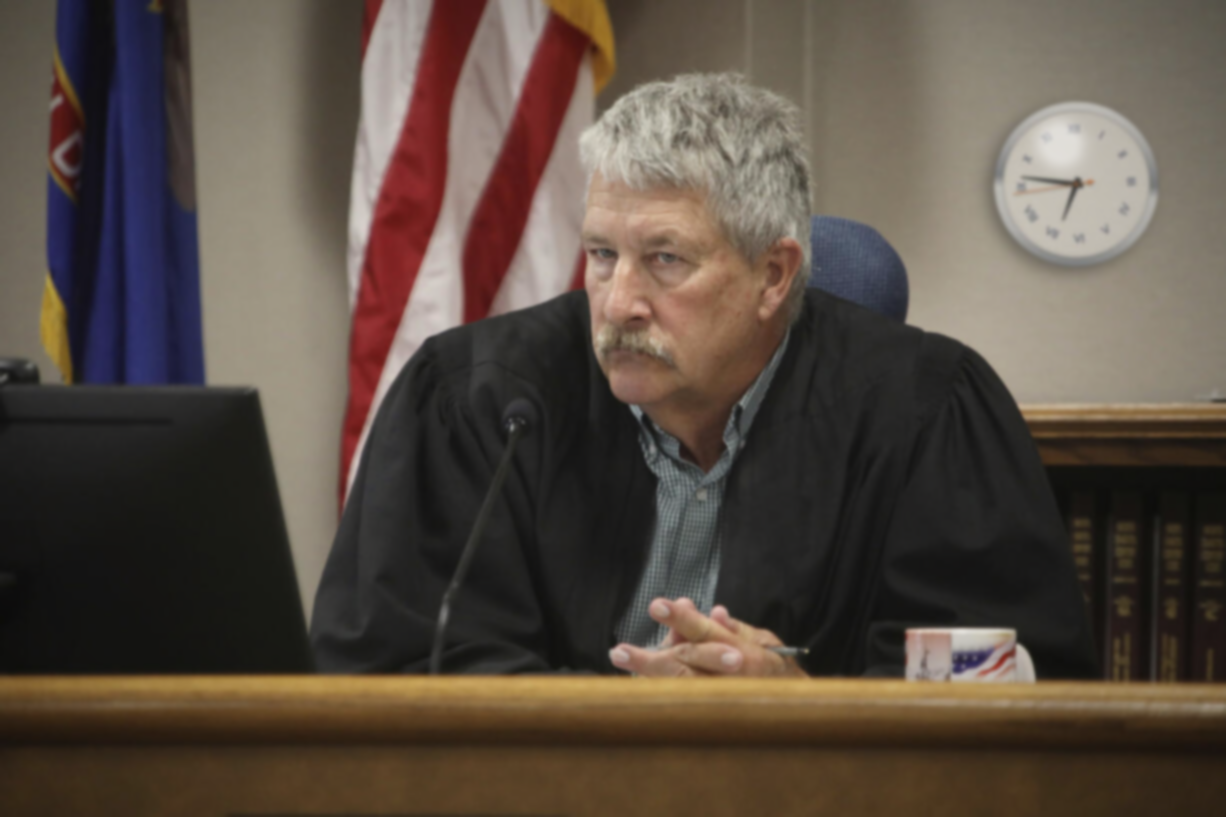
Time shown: 6:46:44
